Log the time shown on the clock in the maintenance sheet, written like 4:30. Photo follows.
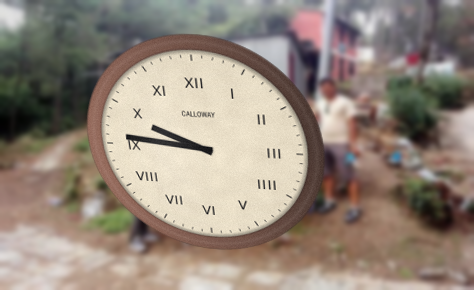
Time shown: 9:46
